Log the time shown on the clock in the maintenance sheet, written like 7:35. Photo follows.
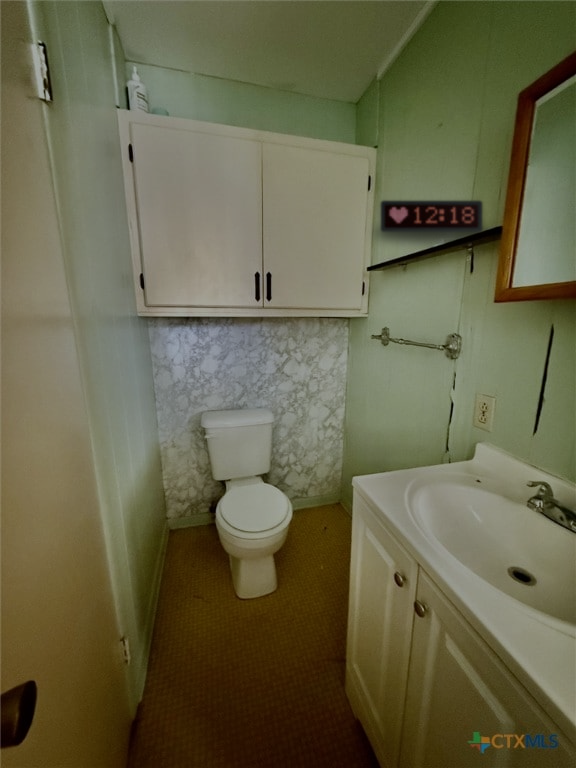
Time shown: 12:18
